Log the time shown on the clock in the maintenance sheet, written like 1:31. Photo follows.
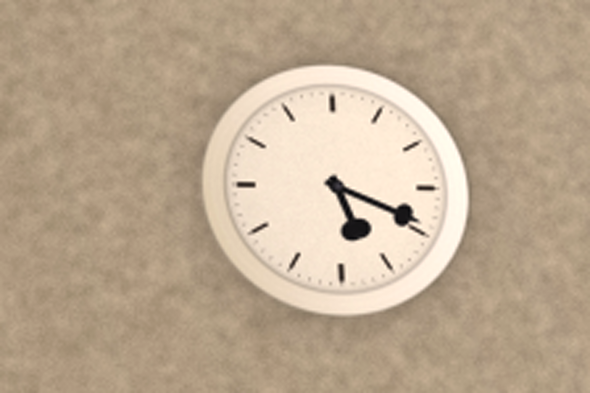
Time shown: 5:19
